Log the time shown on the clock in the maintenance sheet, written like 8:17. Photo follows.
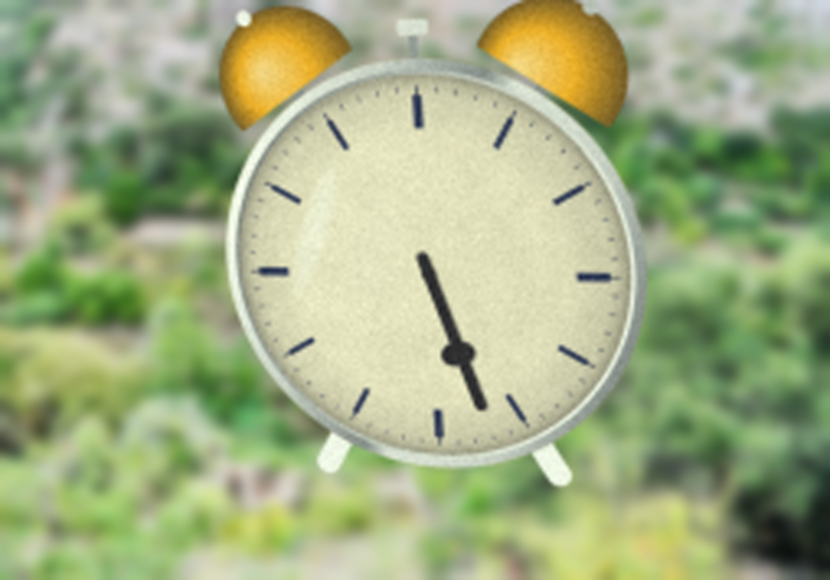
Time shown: 5:27
